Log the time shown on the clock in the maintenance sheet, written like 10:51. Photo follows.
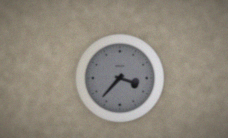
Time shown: 3:37
